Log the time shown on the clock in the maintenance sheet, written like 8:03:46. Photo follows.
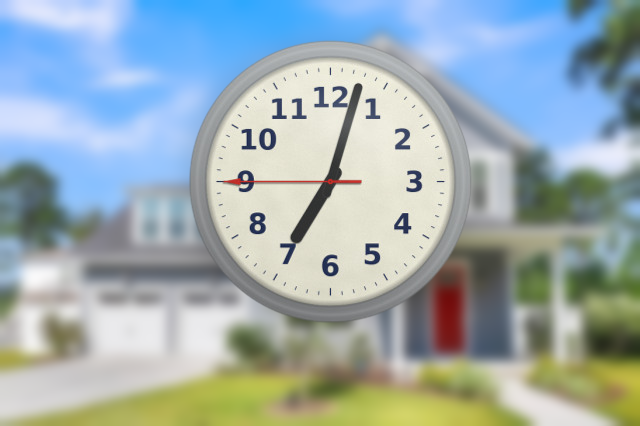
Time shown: 7:02:45
